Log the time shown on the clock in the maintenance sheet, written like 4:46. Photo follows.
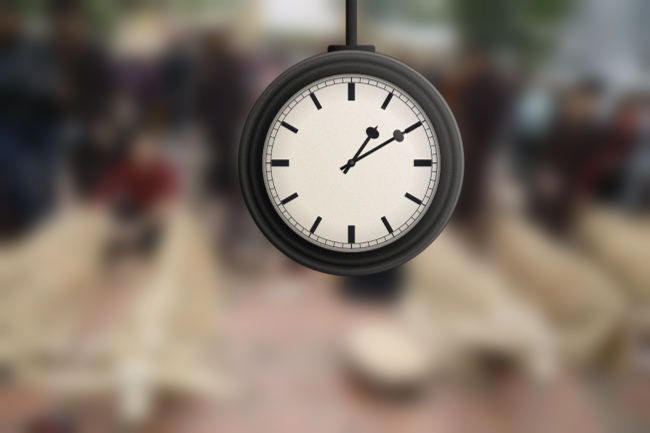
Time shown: 1:10
